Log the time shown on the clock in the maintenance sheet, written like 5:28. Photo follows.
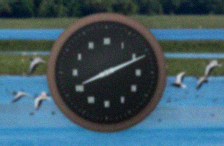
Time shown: 8:11
